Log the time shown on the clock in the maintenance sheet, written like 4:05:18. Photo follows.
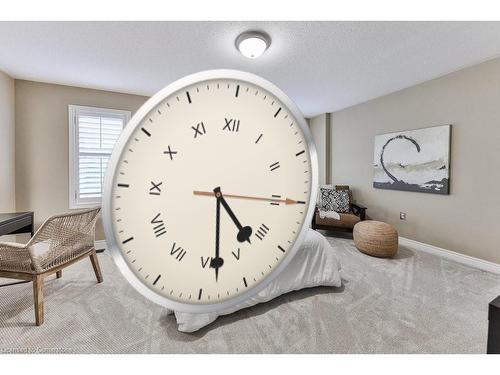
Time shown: 4:28:15
